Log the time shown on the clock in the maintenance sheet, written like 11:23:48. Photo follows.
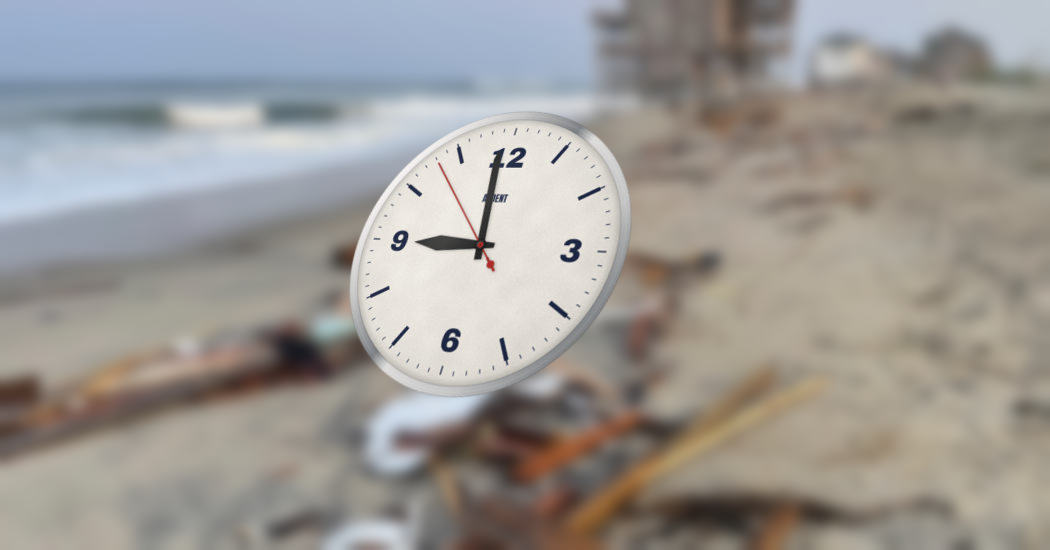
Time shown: 8:58:53
